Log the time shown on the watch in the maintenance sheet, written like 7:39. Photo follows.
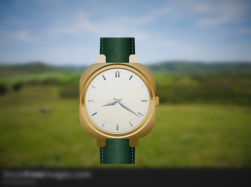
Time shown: 8:21
